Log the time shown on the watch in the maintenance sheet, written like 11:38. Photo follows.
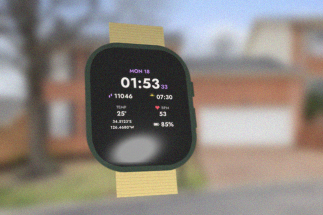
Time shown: 1:53
